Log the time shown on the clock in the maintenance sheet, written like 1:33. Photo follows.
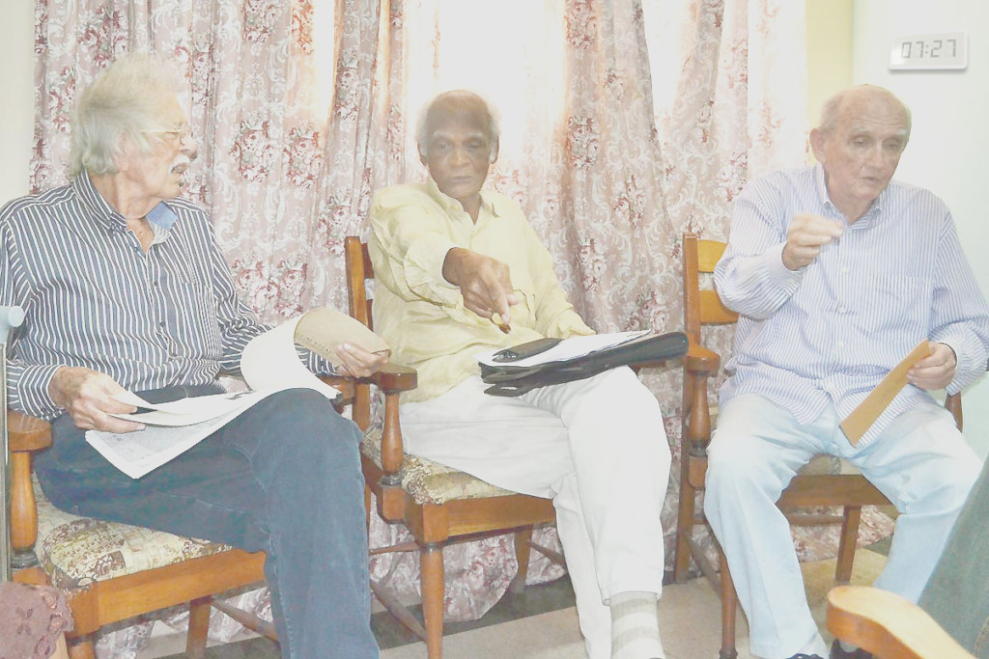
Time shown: 7:27
